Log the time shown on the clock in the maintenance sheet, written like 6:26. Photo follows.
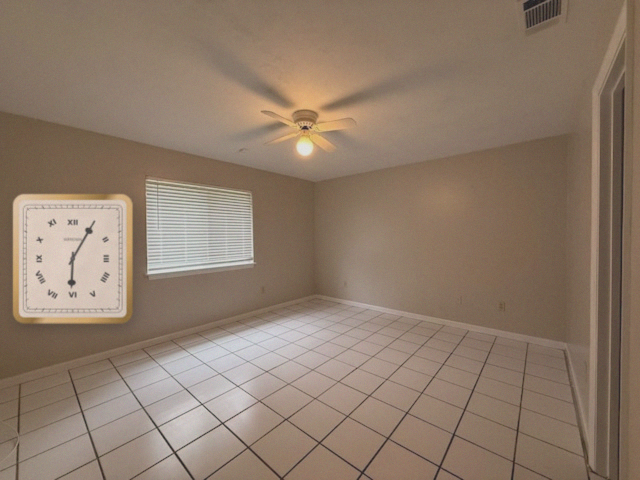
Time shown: 6:05
